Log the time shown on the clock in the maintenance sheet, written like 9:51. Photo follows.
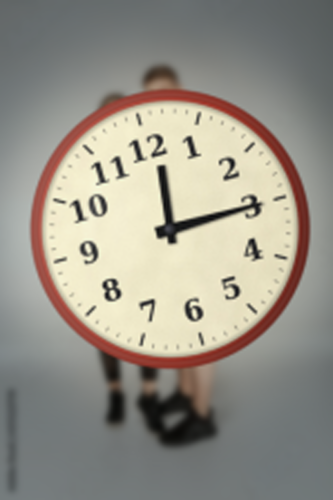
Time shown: 12:15
